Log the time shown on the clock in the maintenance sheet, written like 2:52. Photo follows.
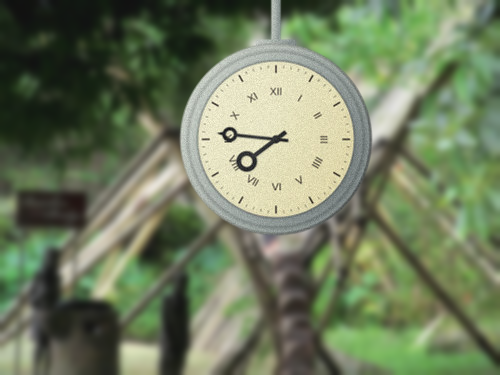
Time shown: 7:46
